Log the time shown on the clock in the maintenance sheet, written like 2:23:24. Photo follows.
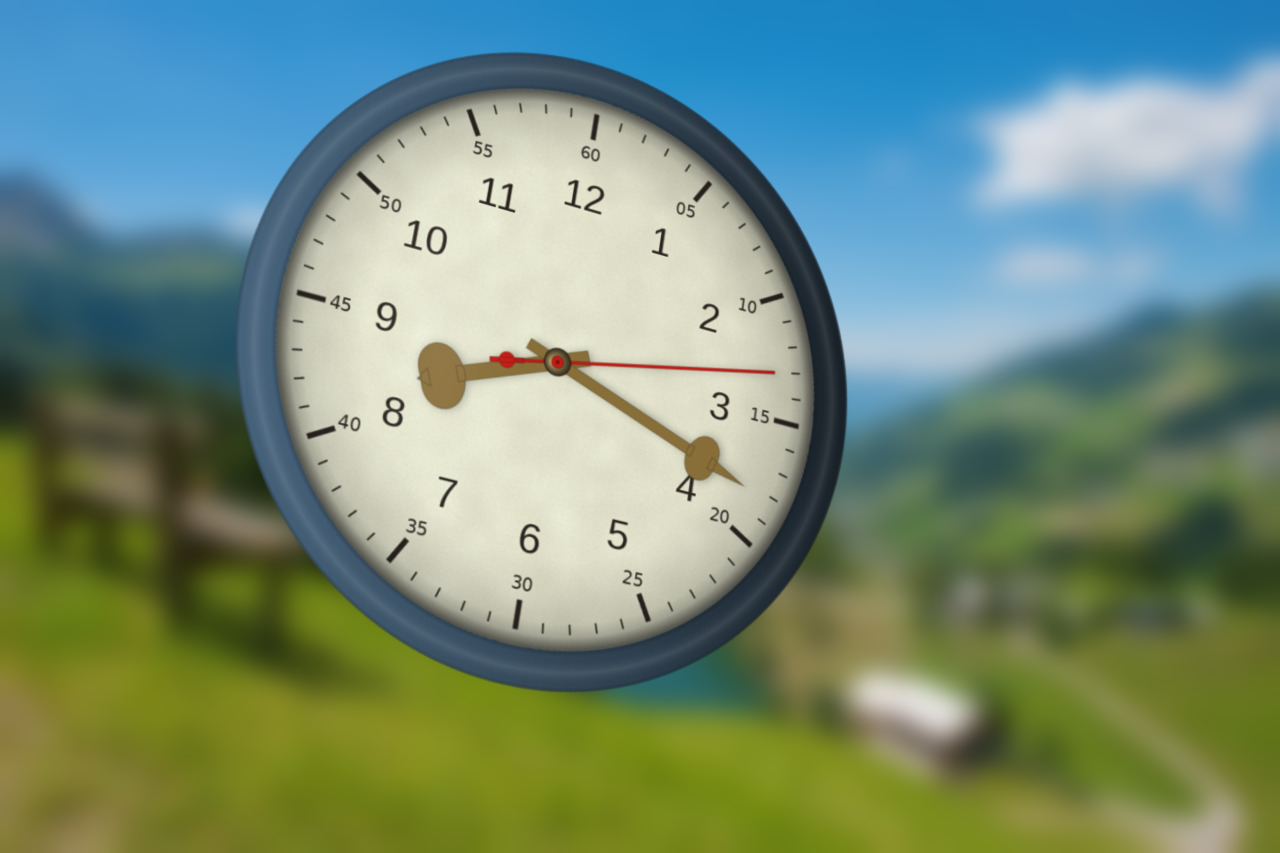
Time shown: 8:18:13
